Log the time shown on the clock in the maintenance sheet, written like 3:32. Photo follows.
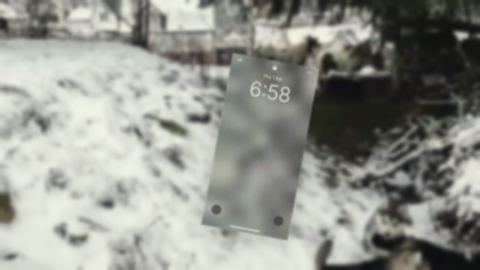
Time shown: 6:58
